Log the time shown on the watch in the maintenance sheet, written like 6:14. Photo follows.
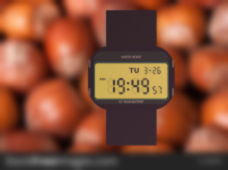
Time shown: 19:49
